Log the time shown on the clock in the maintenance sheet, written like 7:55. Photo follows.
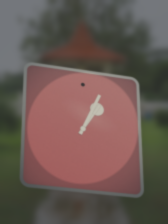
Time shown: 1:04
